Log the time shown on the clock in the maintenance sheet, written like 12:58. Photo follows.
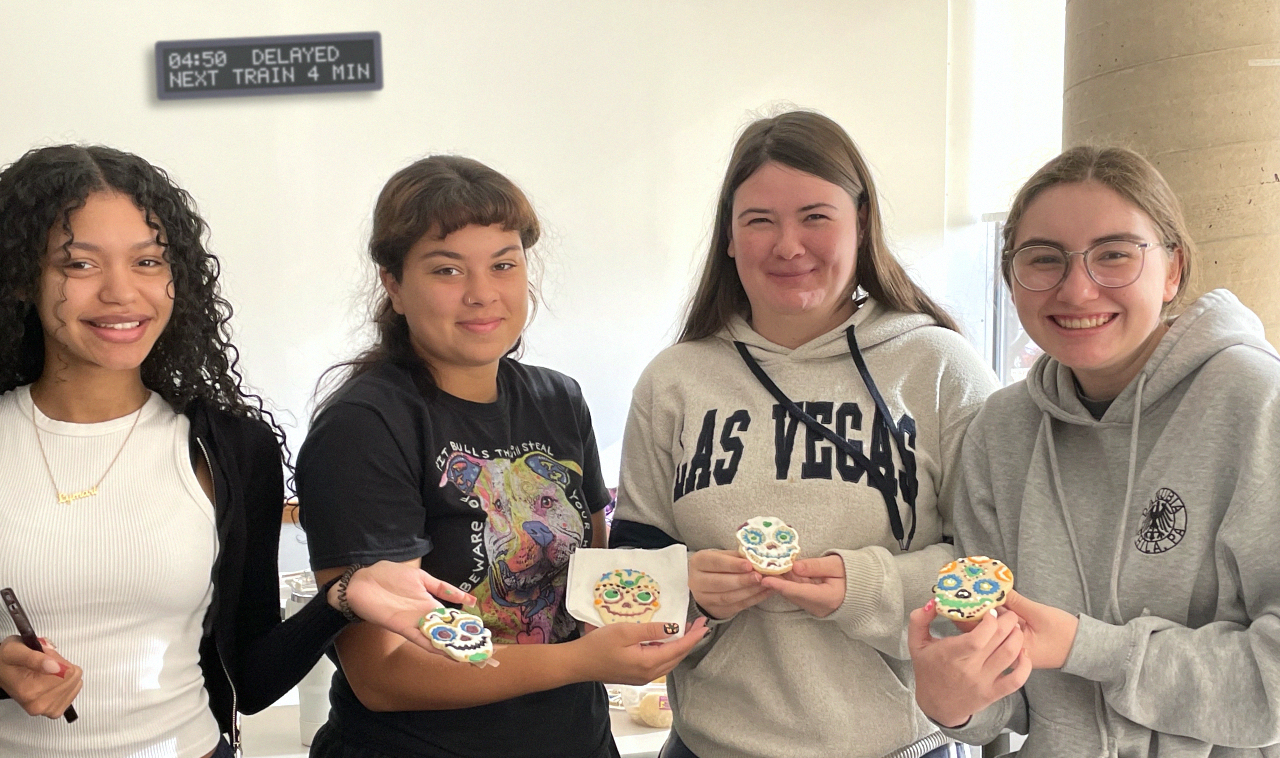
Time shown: 4:50
